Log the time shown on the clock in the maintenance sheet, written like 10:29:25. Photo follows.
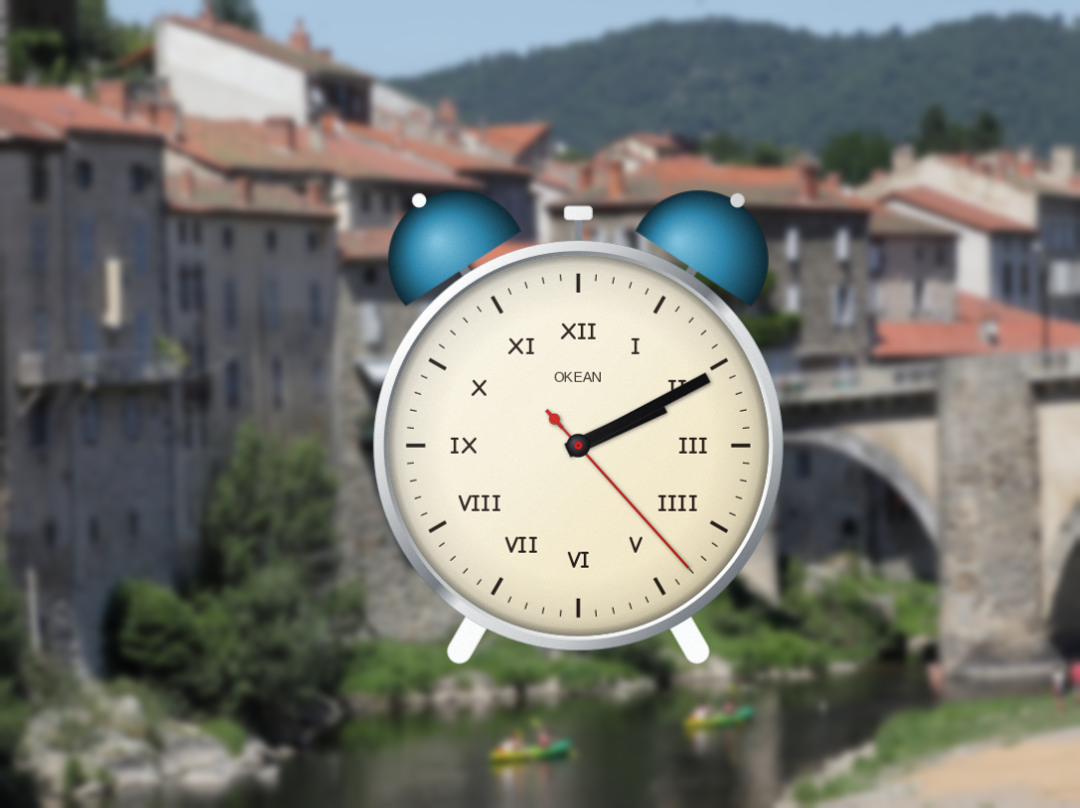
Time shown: 2:10:23
